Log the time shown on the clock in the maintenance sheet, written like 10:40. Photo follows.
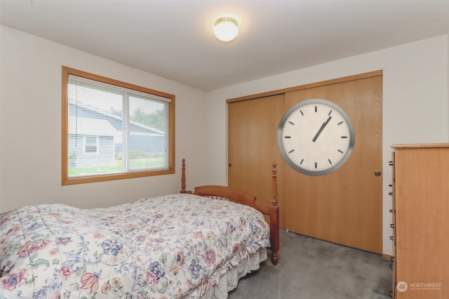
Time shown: 1:06
